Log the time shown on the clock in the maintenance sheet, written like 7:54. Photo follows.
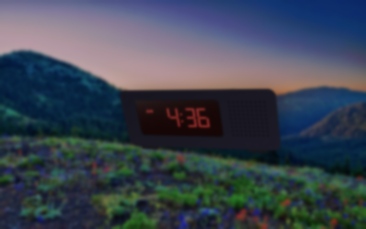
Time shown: 4:36
